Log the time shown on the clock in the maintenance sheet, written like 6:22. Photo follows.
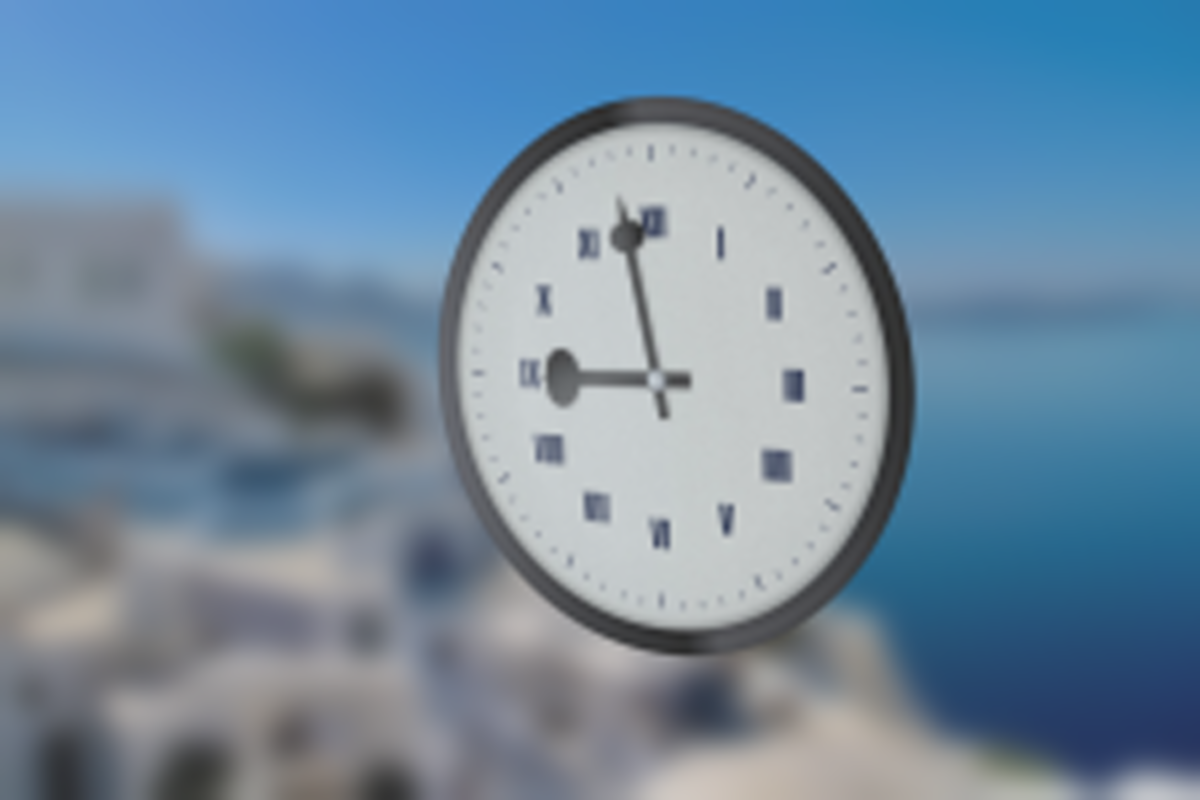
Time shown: 8:58
